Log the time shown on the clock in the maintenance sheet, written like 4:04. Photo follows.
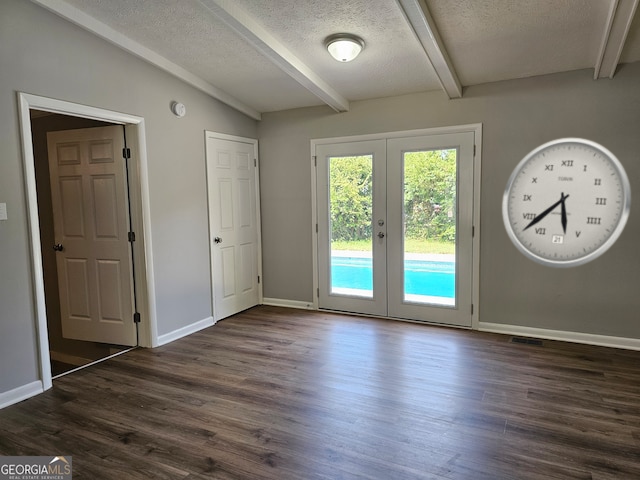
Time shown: 5:38
